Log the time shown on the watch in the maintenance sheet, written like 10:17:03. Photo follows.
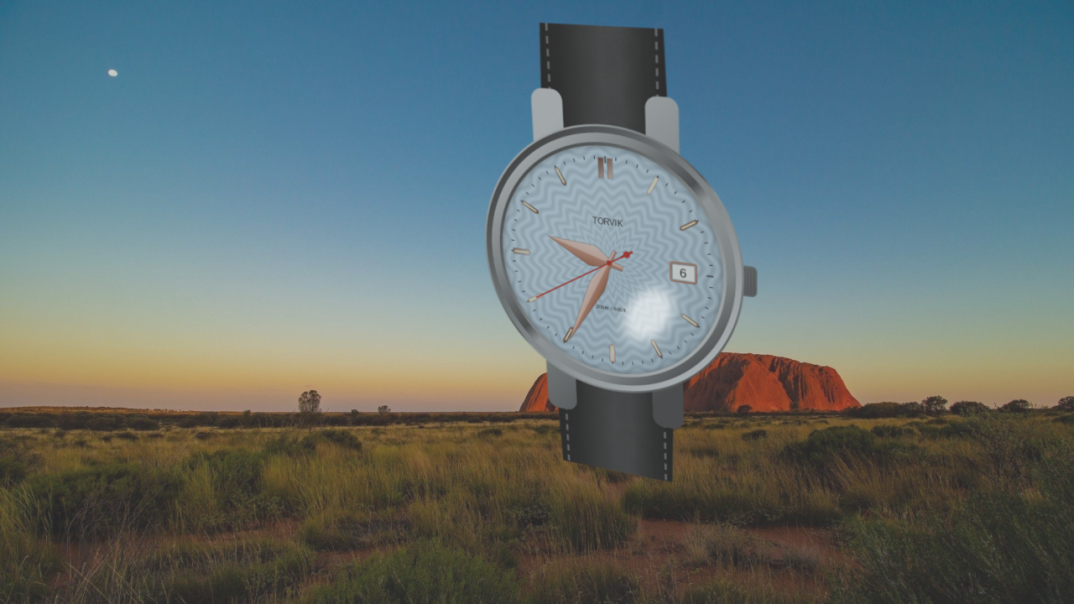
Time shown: 9:34:40
